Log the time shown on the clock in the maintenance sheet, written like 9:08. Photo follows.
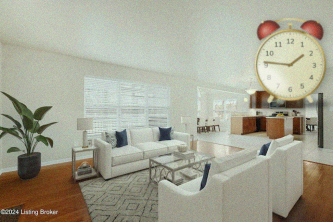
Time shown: 1:46
